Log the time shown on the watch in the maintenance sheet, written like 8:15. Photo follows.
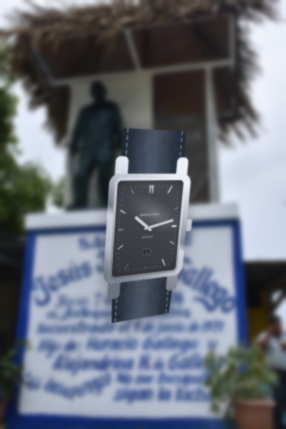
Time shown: 10:13
